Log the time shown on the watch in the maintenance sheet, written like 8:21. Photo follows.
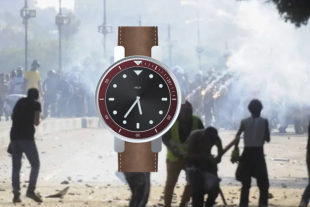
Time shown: 5:36
